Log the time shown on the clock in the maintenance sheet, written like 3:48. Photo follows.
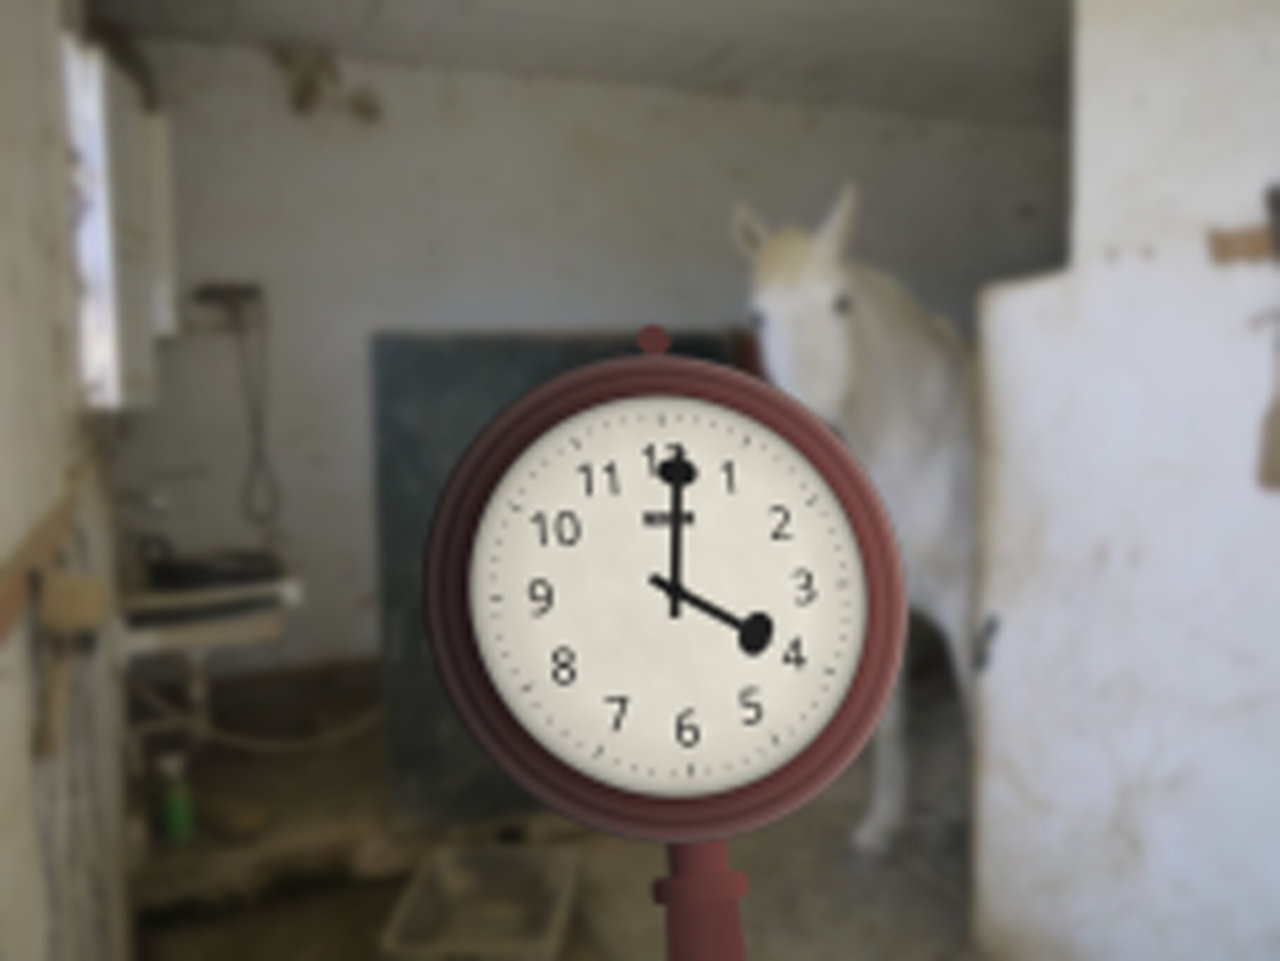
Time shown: 4:01
